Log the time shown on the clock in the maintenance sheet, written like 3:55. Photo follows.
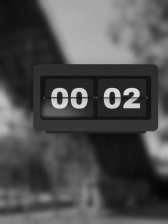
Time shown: 0:02
